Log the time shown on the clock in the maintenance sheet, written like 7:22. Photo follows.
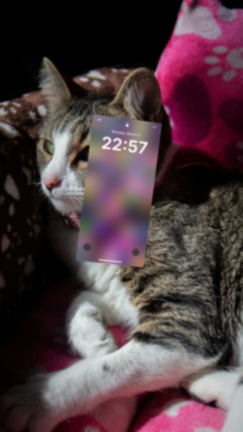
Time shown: 22:57
